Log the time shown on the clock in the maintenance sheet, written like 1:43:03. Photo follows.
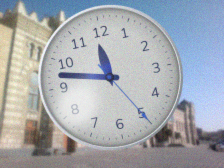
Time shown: 11:47:25
